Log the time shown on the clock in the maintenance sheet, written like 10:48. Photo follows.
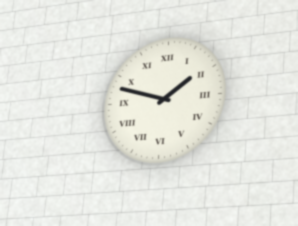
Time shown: 1:48
